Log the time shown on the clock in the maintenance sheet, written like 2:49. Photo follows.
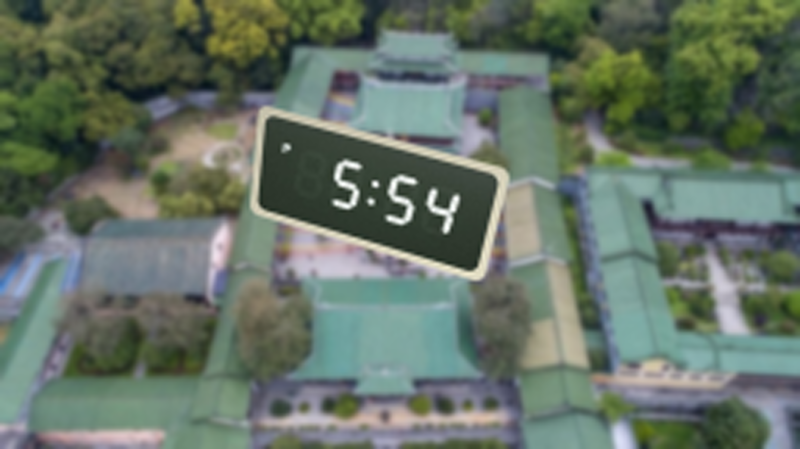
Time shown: 5:54
